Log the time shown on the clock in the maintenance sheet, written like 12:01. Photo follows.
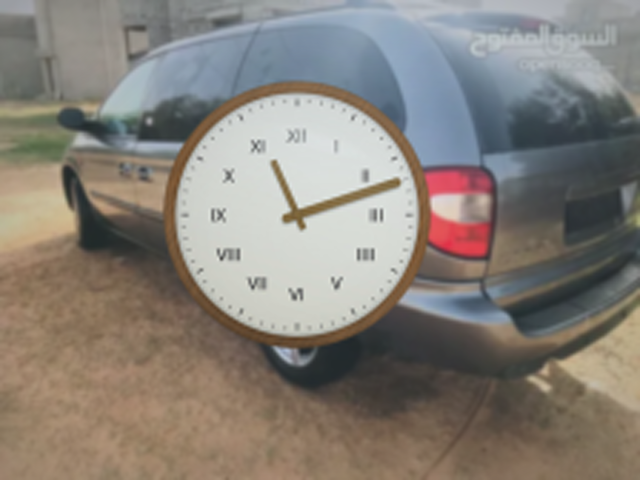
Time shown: 11:12
